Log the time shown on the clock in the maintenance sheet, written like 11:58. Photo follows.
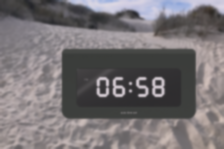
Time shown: 6:58
